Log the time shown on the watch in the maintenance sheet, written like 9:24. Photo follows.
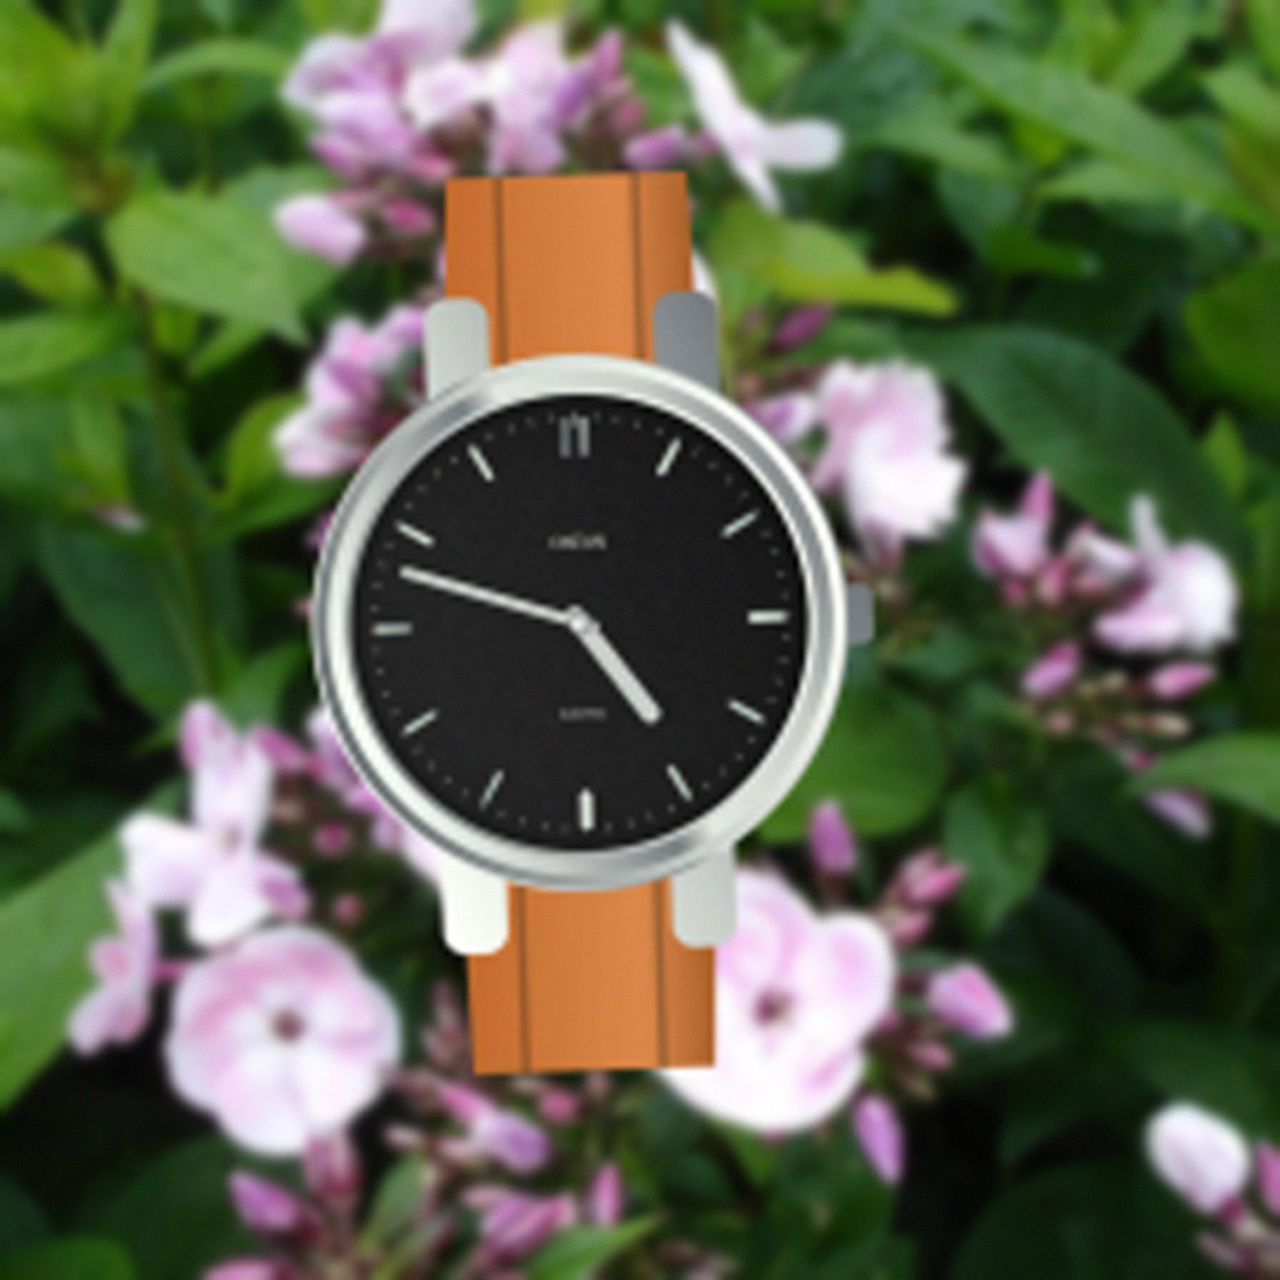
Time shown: 4:48
